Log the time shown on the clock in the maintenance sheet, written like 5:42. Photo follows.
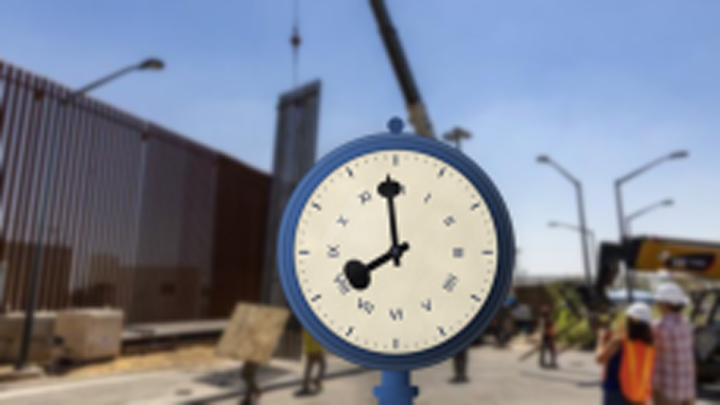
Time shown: 7:59
